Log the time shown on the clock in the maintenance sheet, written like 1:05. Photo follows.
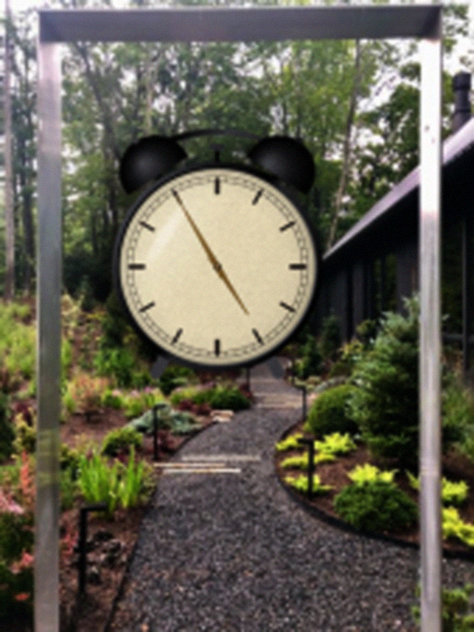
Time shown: 4:55
